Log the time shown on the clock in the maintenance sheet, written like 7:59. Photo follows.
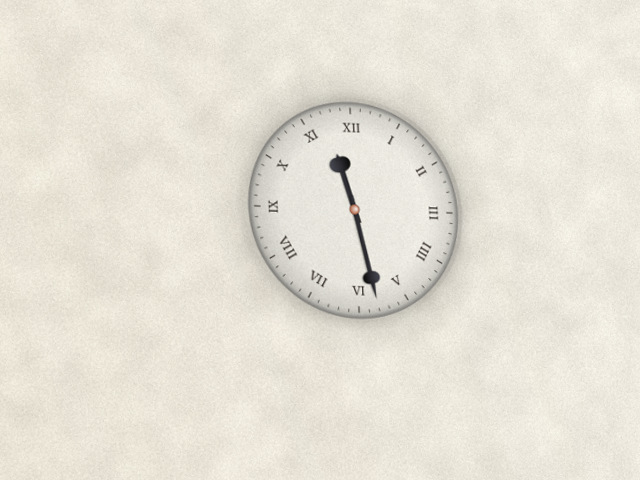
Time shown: 11:28
